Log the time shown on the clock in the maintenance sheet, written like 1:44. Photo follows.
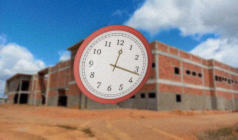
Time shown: 12:17
